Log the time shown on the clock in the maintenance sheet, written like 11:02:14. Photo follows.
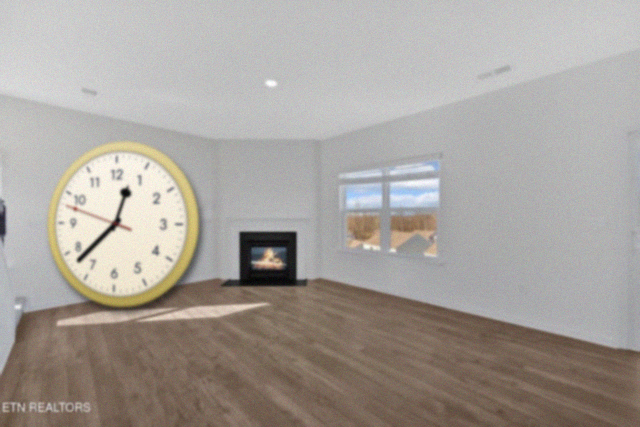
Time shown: 12:37:48
